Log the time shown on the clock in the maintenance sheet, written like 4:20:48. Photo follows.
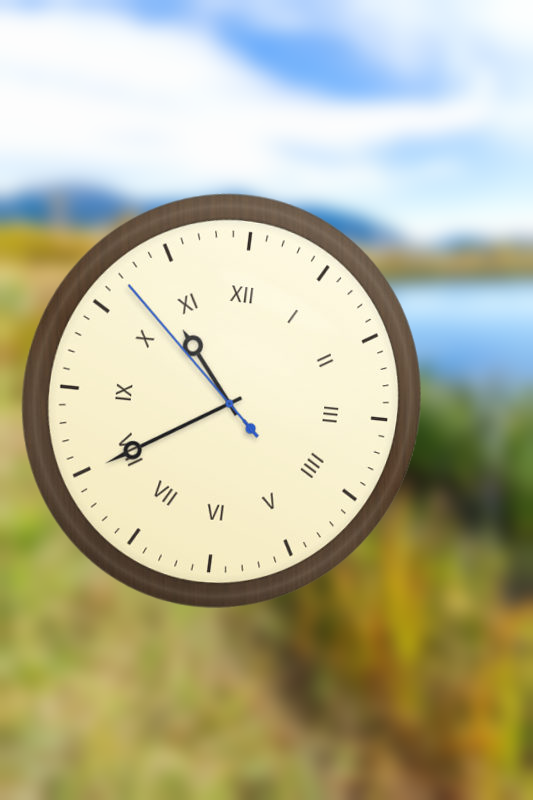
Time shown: 10:39:52
